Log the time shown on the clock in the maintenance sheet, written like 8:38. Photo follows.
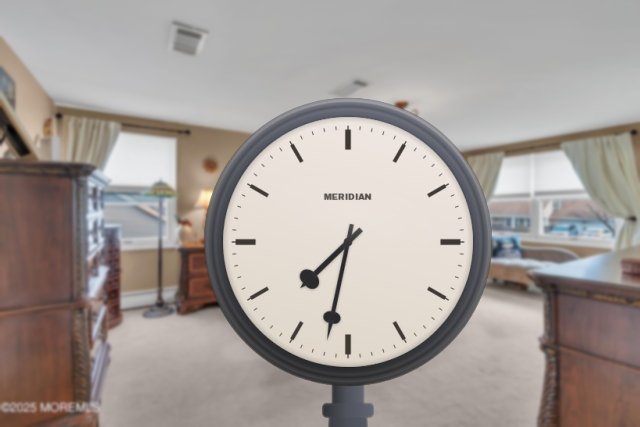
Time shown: 7:32
